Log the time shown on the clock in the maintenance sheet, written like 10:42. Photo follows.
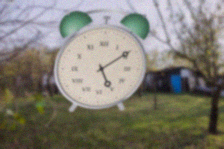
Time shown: 5:09
